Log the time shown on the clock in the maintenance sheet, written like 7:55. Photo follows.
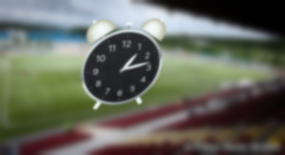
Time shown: 1:13
